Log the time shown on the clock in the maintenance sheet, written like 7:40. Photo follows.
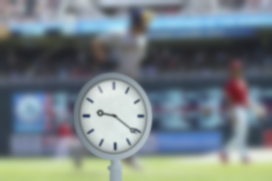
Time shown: 9:21
